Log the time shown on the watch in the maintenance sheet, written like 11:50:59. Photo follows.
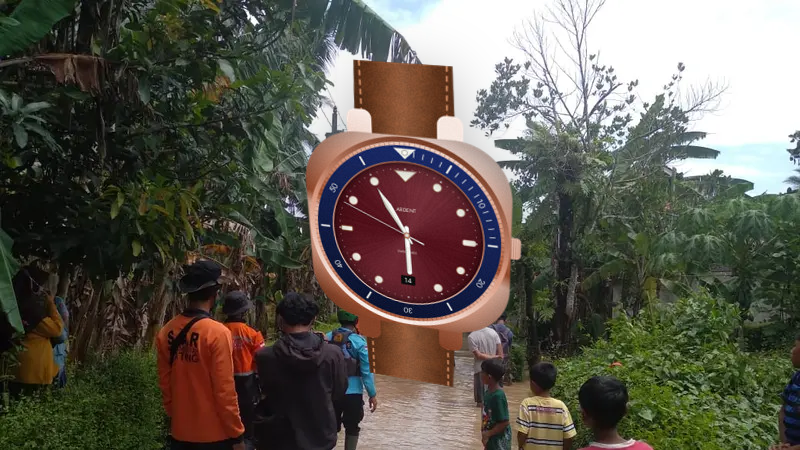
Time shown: 5:54:49
